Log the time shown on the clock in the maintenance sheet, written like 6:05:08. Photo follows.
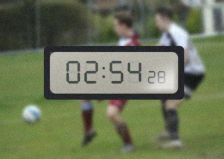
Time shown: 2:54:28
